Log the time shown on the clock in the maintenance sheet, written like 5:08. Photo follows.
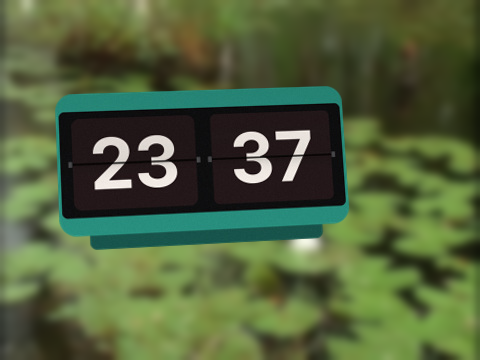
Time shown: 23:37
